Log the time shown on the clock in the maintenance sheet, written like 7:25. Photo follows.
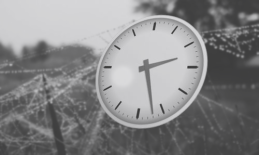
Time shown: 2:27
